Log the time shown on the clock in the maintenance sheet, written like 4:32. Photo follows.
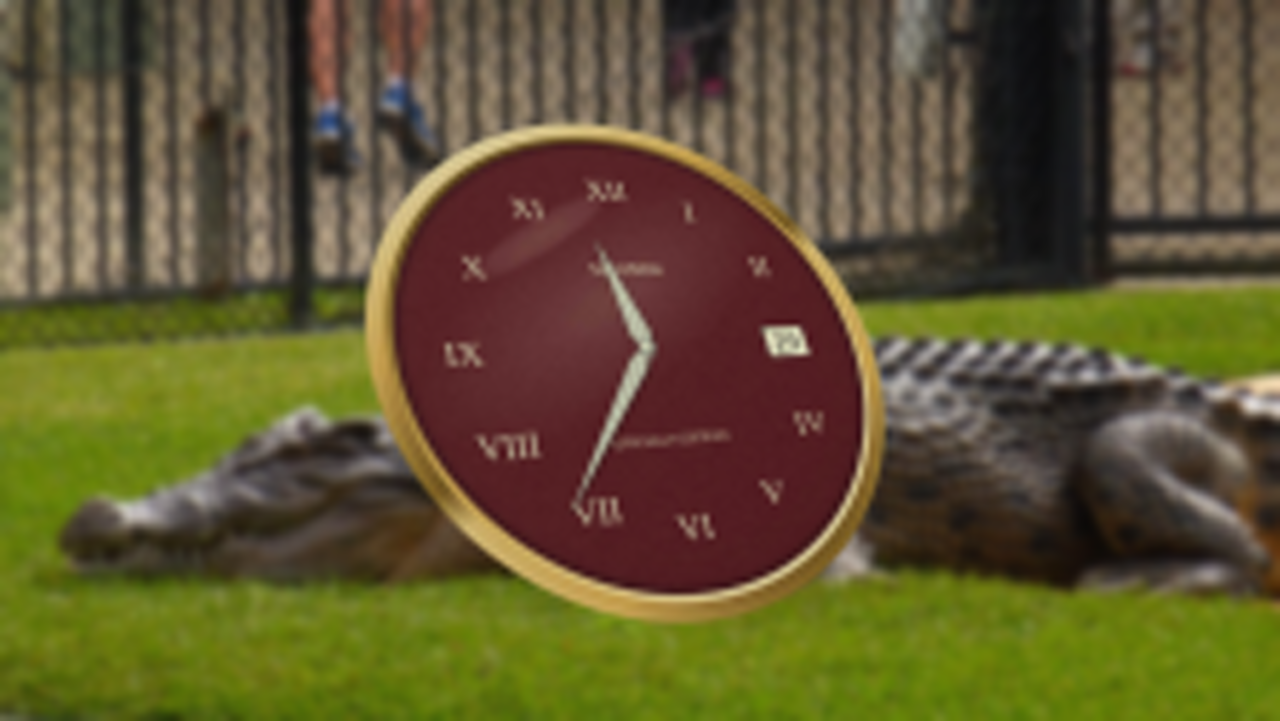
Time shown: 11:36
